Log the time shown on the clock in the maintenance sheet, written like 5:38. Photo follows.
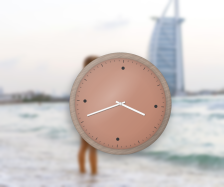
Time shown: 3:41
